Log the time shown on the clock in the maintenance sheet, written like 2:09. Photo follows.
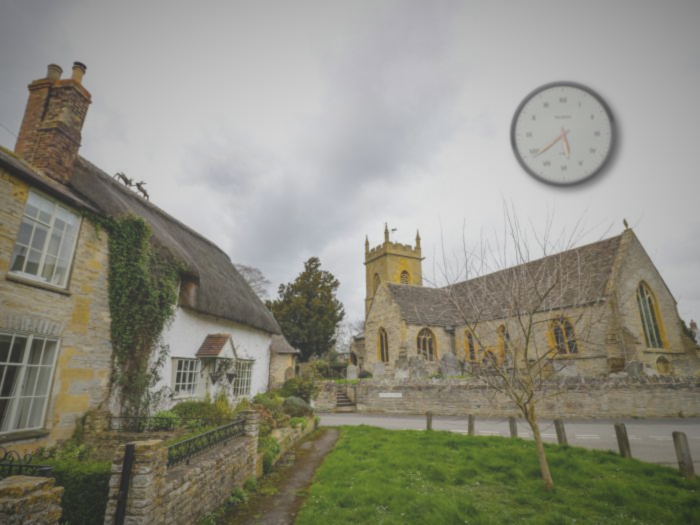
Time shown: 5:39
